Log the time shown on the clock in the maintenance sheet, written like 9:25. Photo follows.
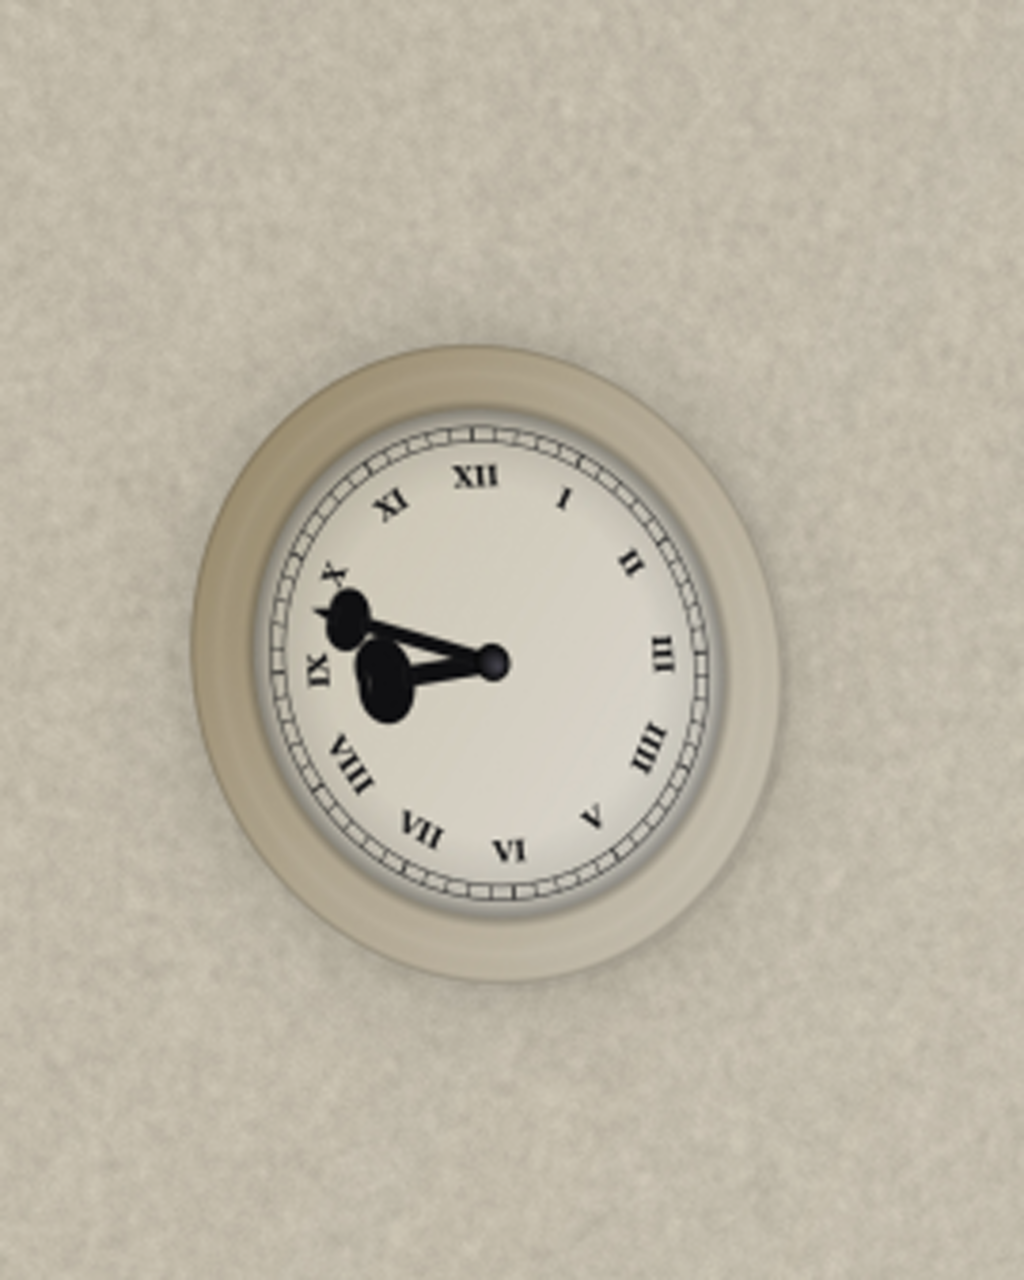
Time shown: 8:48
